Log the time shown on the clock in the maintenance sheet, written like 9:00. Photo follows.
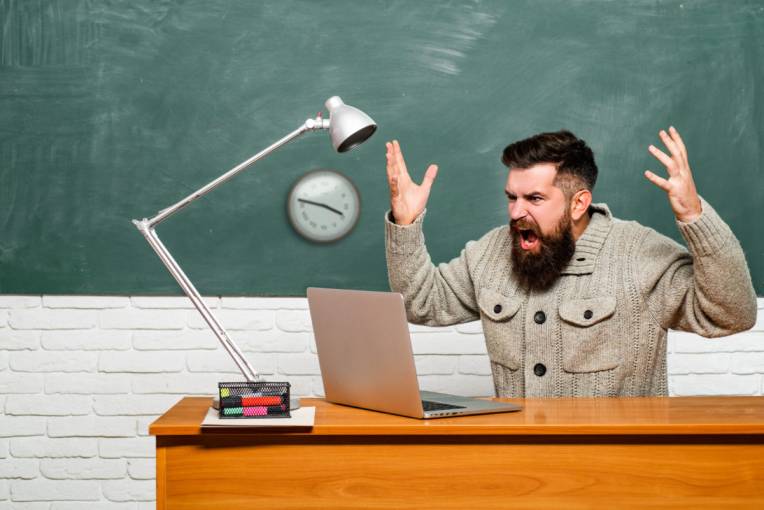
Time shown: 3:47
